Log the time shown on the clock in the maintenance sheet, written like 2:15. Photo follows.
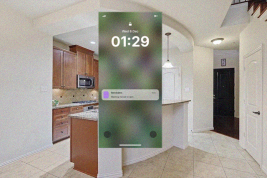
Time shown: 1:29
